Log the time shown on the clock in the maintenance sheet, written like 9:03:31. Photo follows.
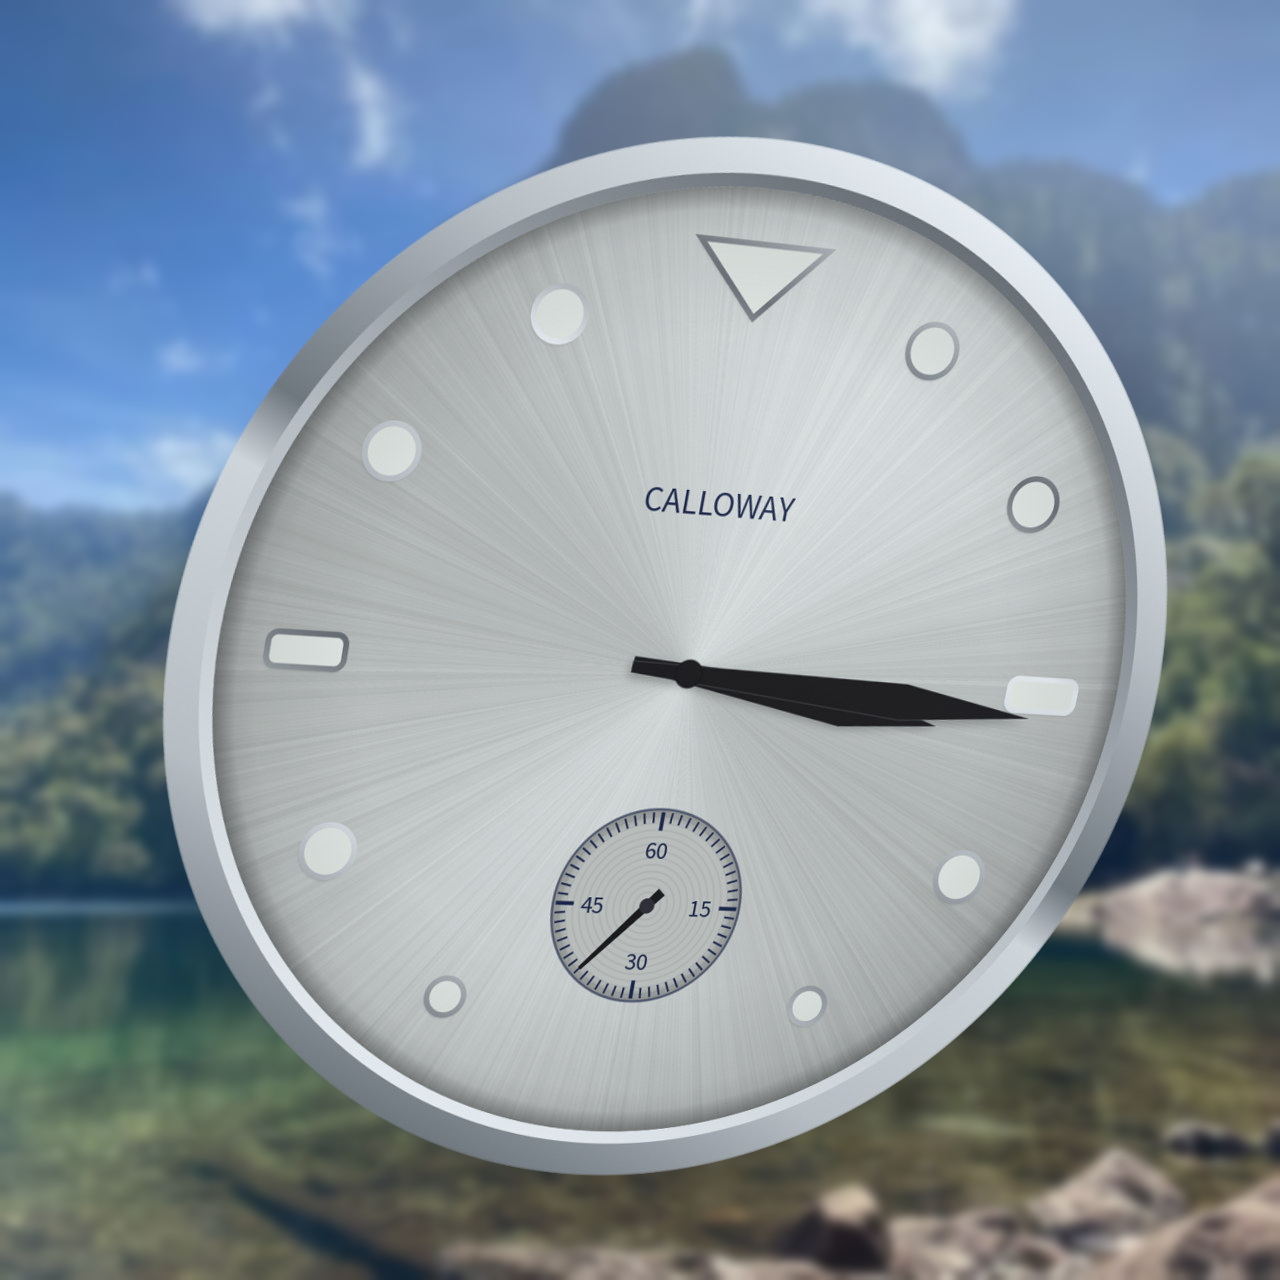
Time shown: 3:15:37
